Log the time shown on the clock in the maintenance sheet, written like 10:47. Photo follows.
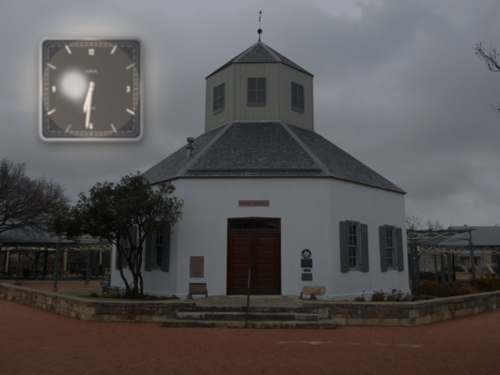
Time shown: 6:31
